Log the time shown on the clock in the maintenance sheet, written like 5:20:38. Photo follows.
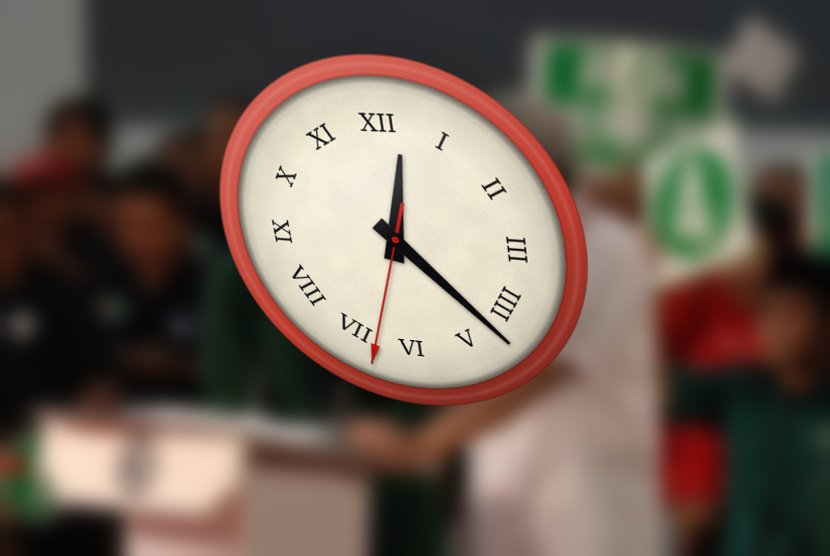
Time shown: 12:22:33
